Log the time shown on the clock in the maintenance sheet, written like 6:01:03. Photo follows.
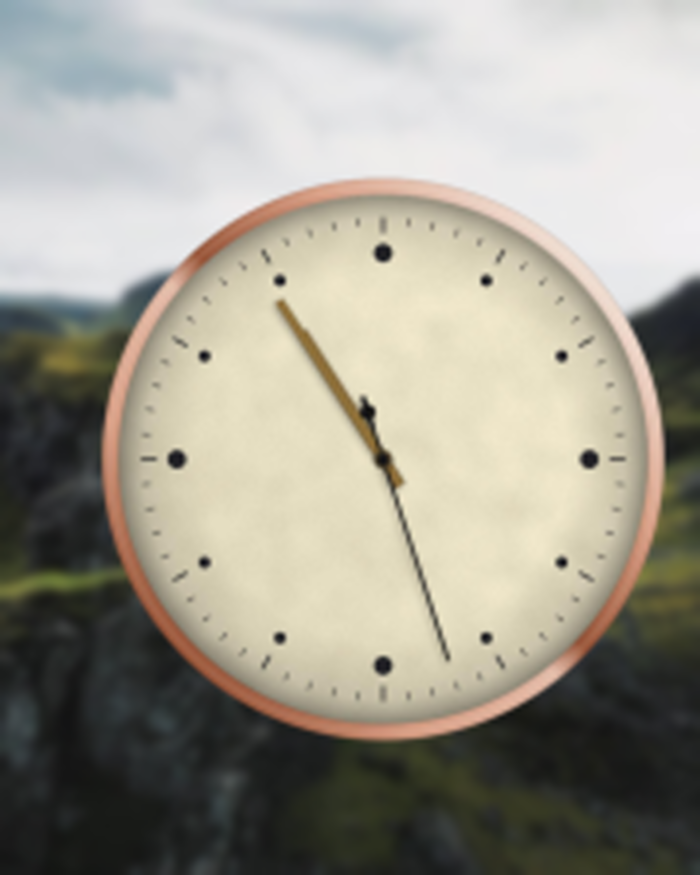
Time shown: 10:54:27
